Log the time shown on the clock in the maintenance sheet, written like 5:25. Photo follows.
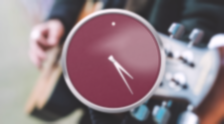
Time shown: 4:25
